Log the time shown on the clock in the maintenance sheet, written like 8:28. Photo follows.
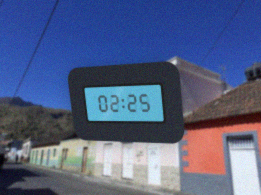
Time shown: 2:25
